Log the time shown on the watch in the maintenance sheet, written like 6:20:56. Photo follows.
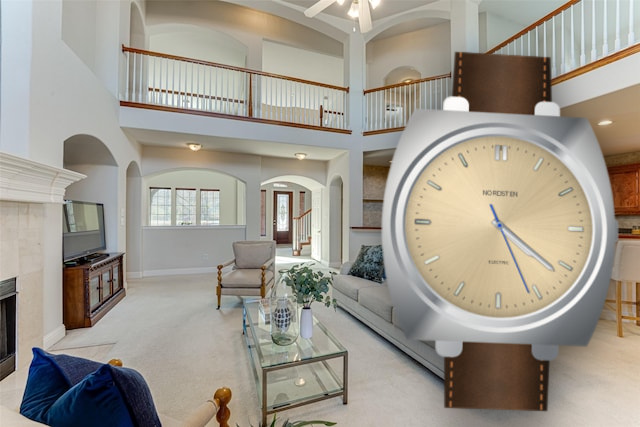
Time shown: 4:21:26
